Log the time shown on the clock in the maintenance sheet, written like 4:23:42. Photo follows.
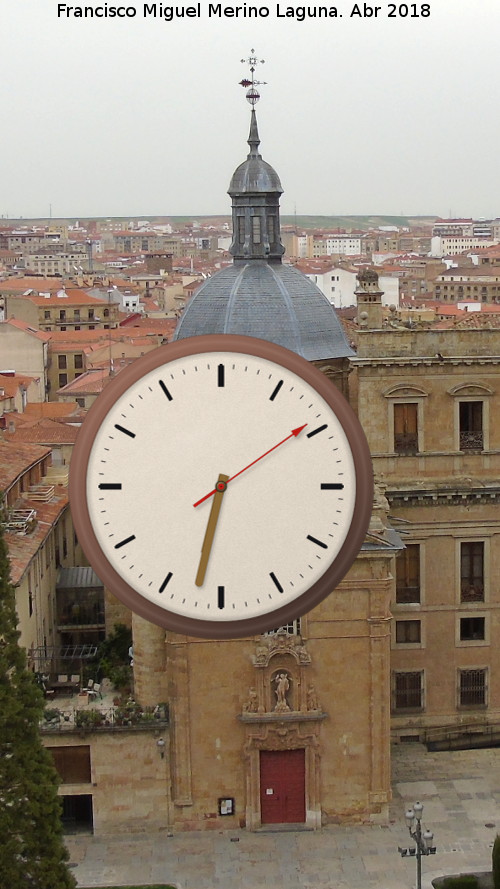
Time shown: 6:32:09
